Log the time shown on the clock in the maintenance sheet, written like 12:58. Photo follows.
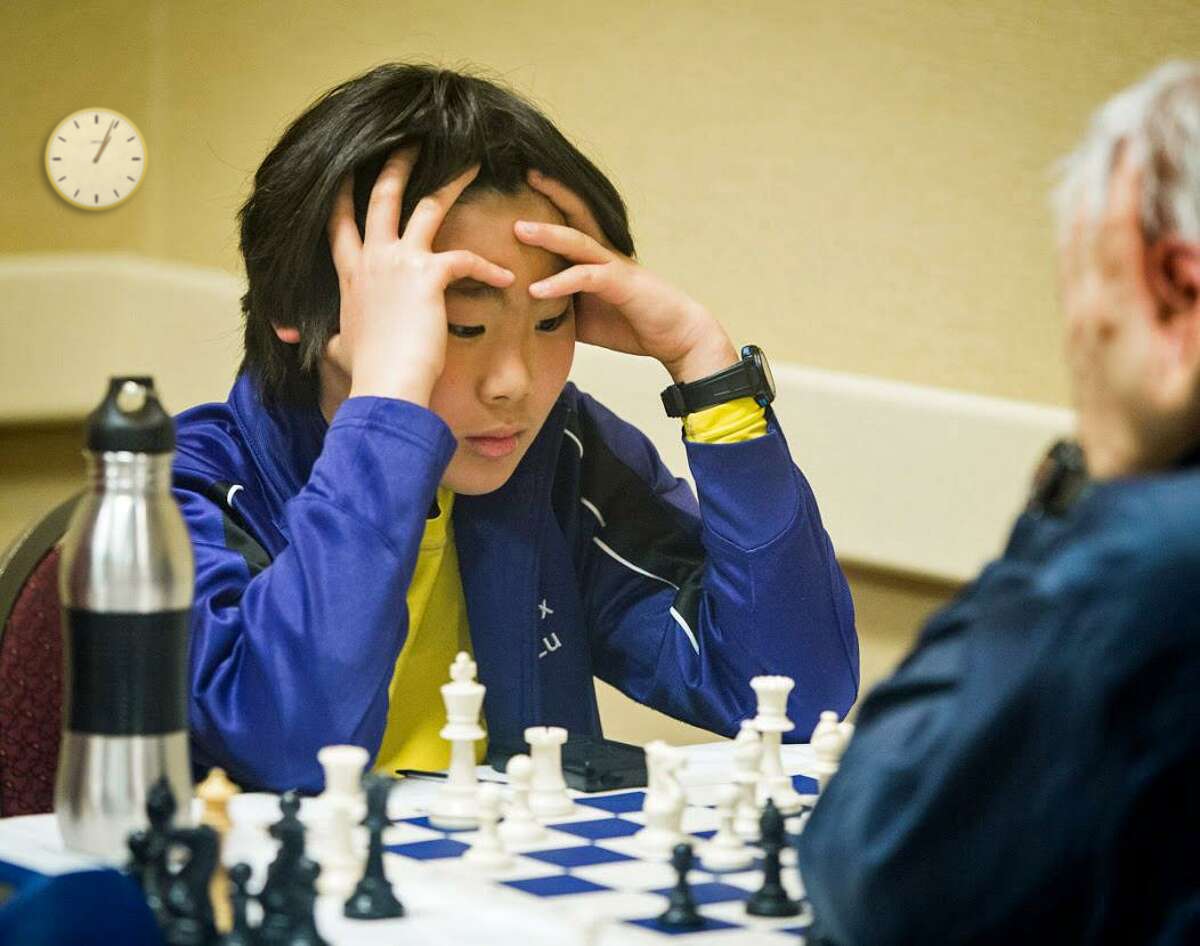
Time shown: 1:04
